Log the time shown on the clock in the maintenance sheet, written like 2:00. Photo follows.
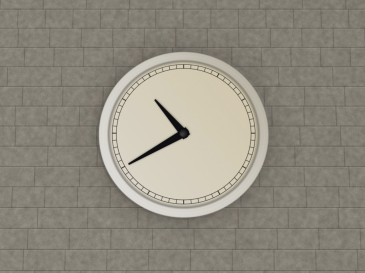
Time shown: 10:40
